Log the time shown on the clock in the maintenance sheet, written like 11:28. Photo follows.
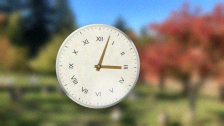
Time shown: 3:03
